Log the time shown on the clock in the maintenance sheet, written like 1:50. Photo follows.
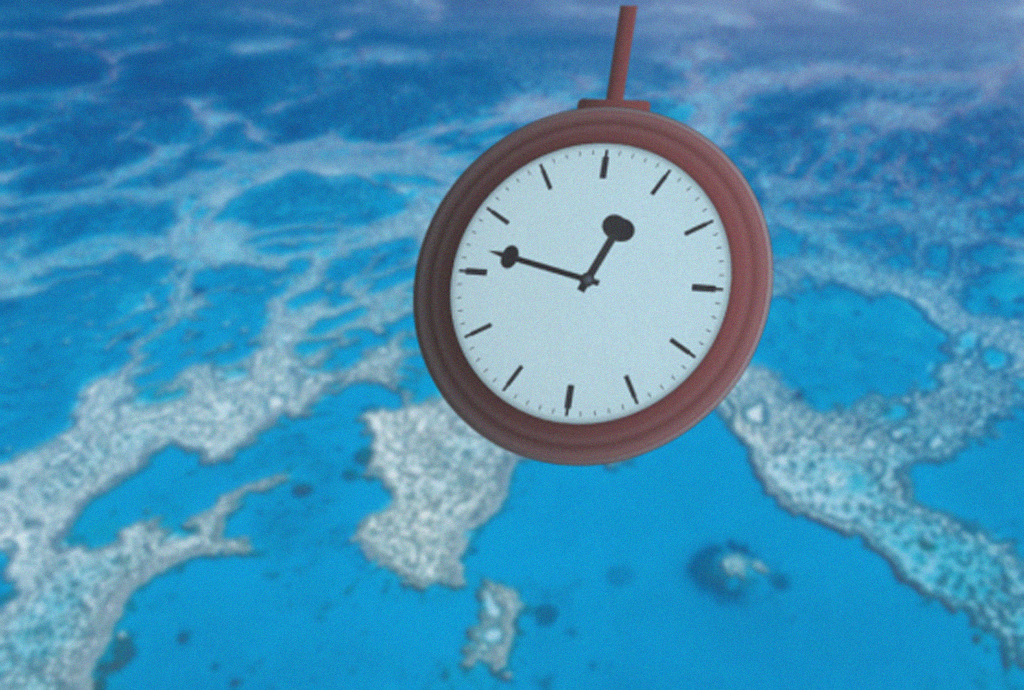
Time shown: 12:47
